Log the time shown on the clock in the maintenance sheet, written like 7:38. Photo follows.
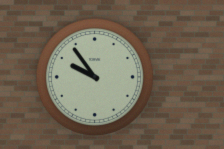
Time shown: 9:54
